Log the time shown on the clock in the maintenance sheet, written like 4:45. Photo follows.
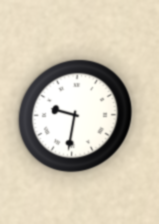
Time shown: 9:31
